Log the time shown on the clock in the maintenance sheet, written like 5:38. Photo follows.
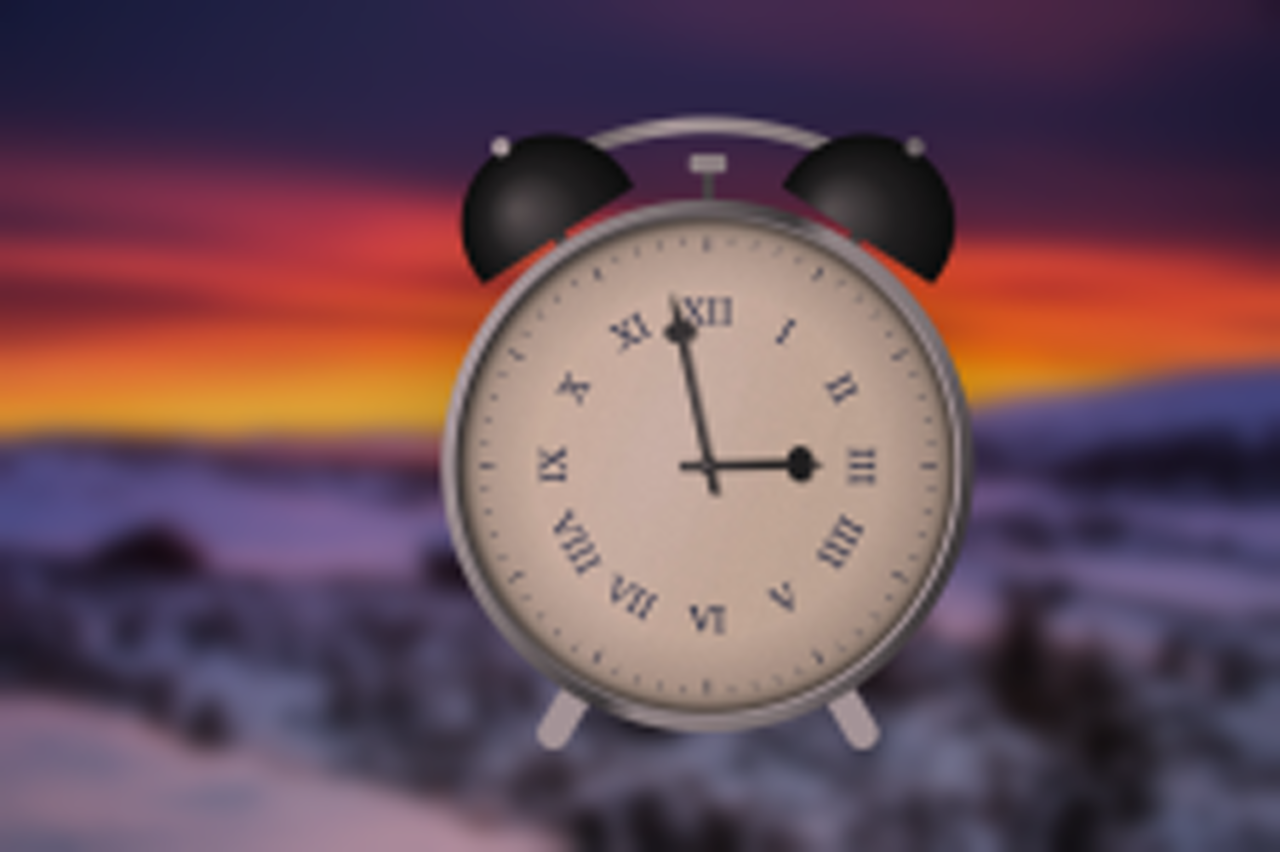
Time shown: 2:58
